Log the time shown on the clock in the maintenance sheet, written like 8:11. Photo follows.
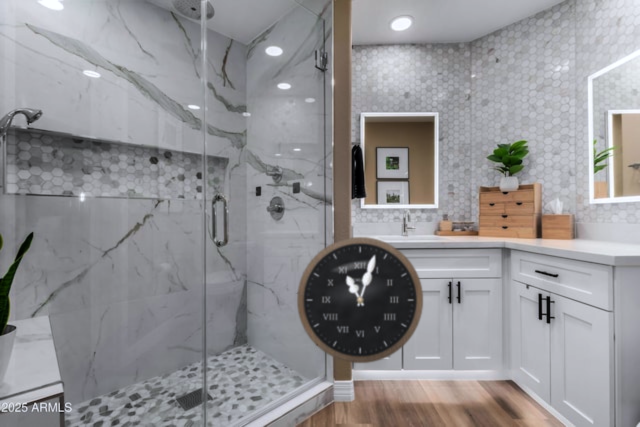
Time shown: 11:03
